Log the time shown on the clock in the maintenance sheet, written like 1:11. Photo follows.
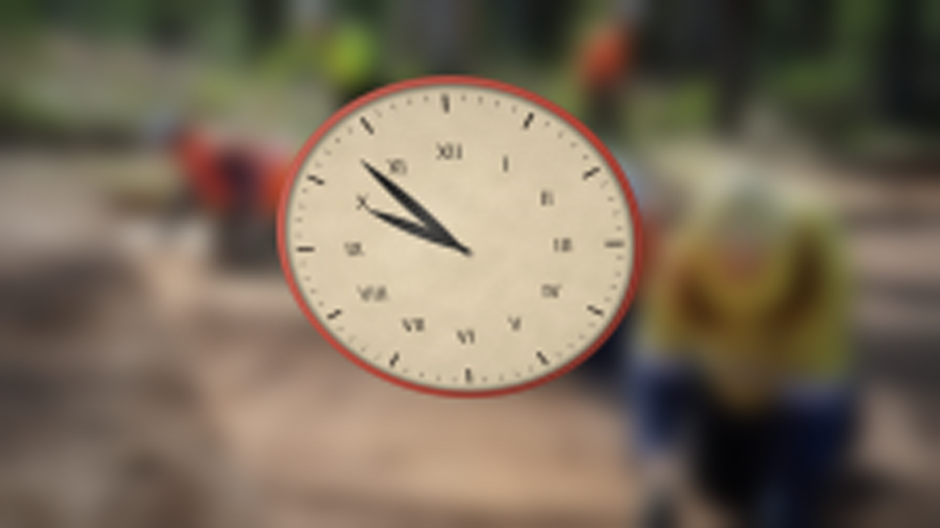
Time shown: 9:53
